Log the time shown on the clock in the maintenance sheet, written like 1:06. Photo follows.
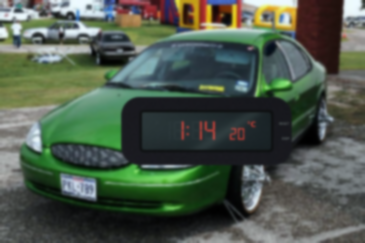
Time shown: 1:14
